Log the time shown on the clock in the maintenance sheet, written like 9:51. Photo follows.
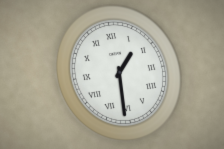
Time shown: 1:31
